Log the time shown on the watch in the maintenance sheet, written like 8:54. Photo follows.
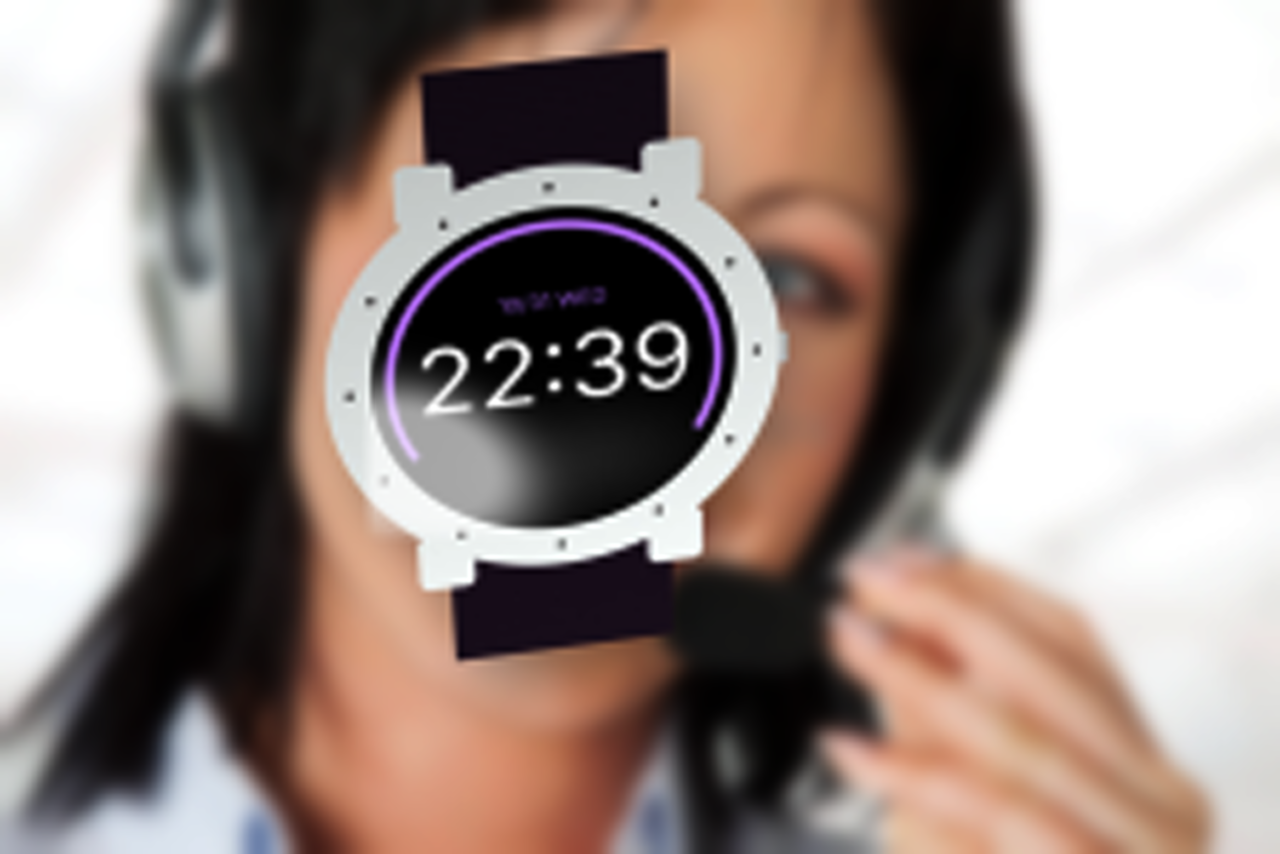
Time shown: 22:39
